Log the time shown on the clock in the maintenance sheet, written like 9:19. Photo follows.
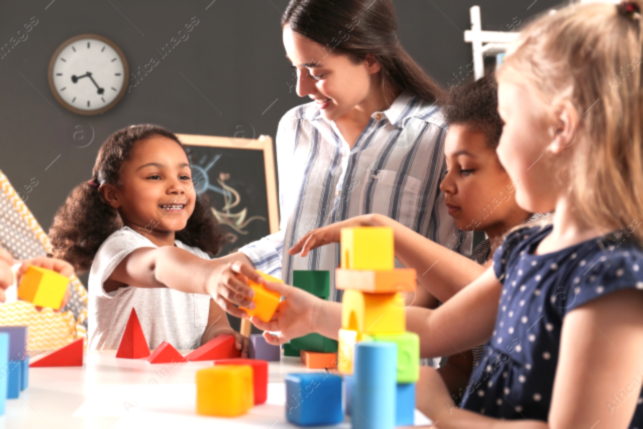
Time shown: 8:24
